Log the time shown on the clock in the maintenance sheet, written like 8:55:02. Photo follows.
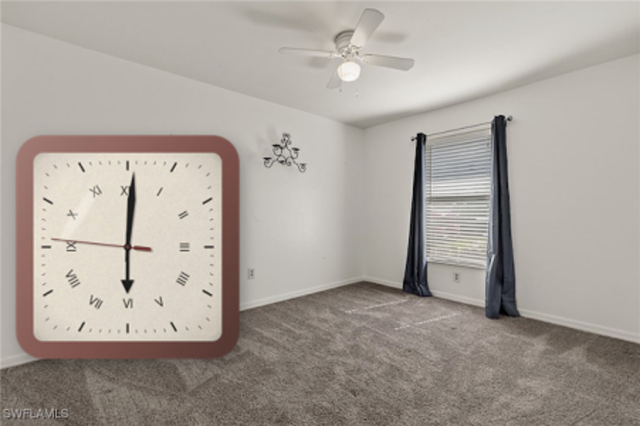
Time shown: 6:00:46
